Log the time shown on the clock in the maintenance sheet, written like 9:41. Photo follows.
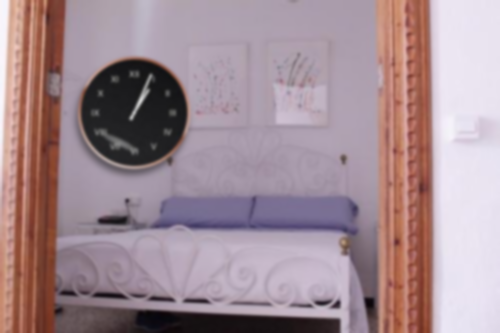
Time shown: 1:04
